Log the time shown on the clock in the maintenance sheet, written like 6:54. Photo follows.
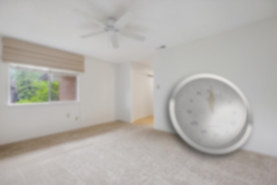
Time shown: 12:01
